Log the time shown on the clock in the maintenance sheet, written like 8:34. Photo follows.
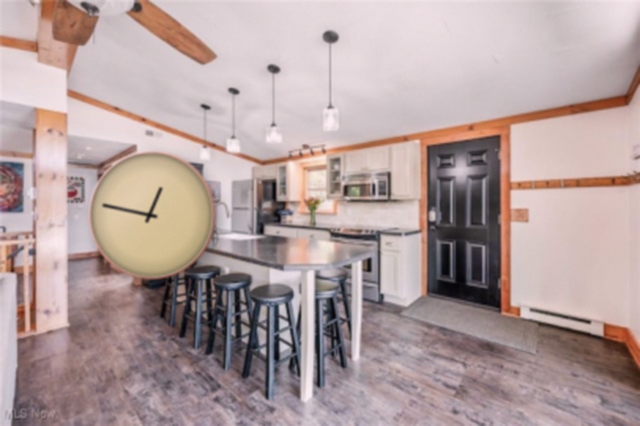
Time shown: 12:47
